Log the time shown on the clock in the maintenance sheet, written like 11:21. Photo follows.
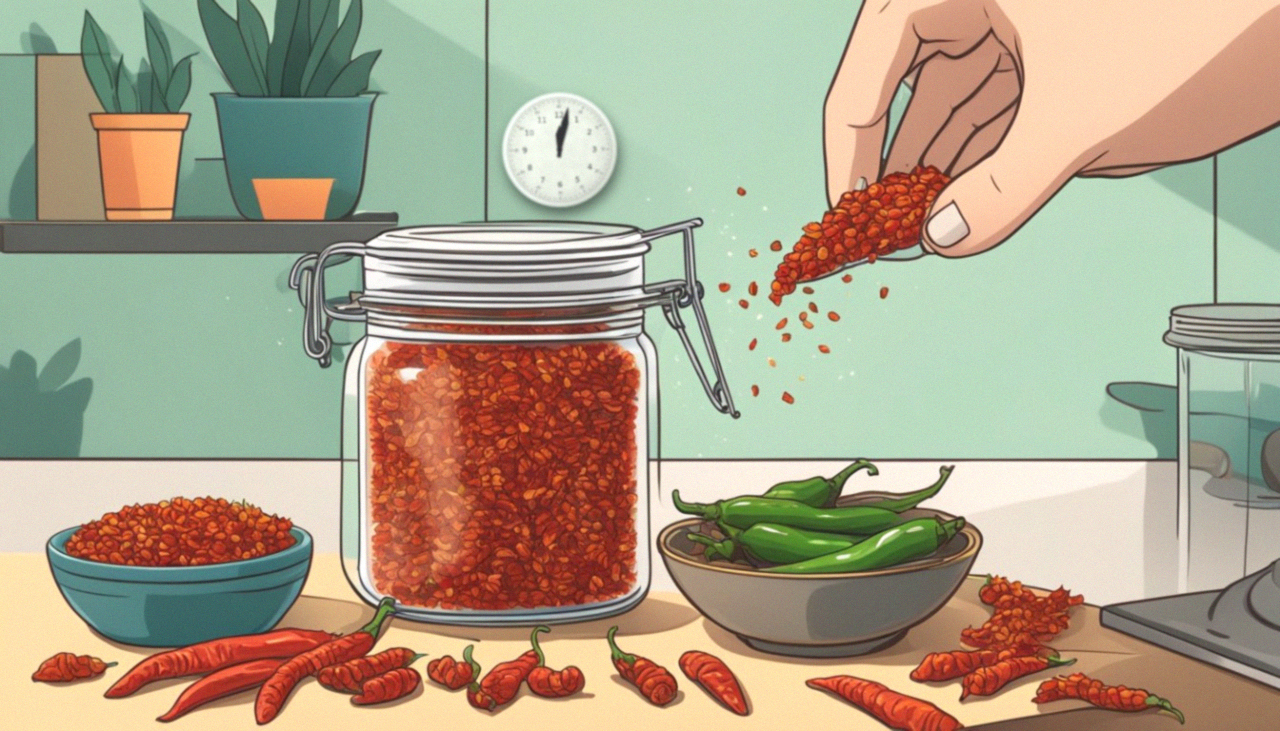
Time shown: 12:02
